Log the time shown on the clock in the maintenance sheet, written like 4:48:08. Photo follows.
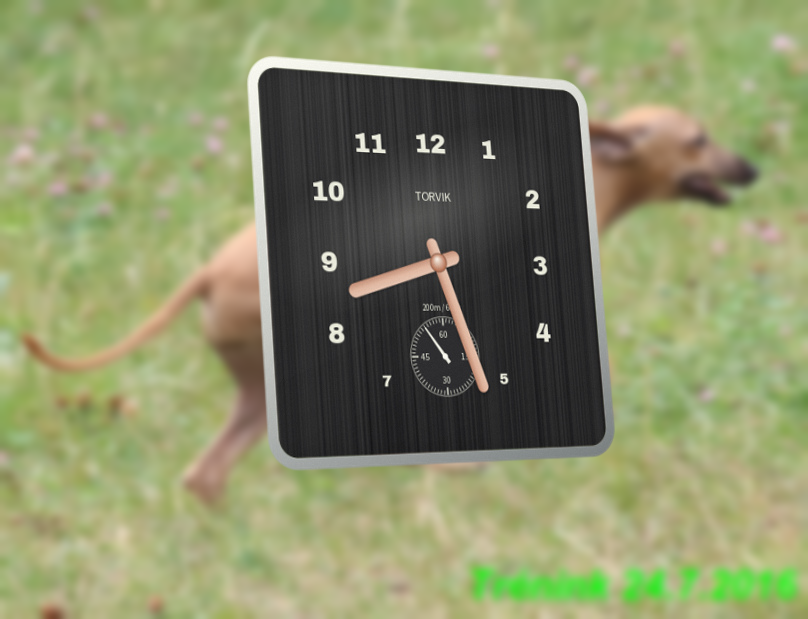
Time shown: 8:26:54
